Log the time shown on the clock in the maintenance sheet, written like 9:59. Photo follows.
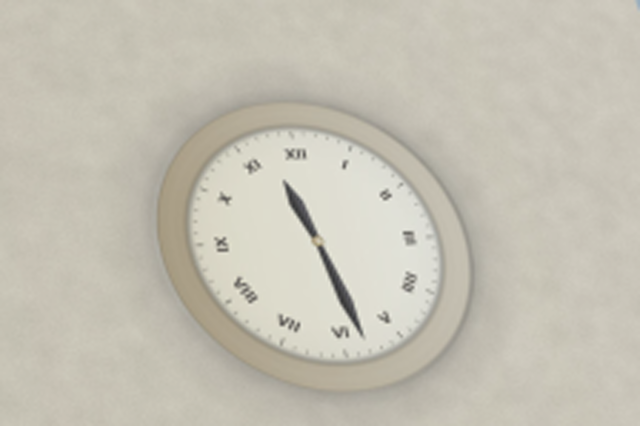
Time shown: 11:28
